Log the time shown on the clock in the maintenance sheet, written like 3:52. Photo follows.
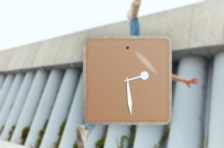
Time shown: 2:29
